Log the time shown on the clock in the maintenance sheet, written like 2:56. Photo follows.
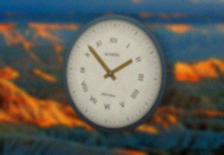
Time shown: 1:52
